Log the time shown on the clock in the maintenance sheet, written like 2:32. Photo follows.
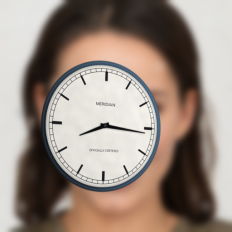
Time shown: 8:16
